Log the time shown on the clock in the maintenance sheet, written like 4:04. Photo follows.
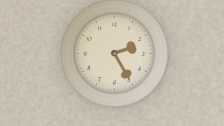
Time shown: 2:25
